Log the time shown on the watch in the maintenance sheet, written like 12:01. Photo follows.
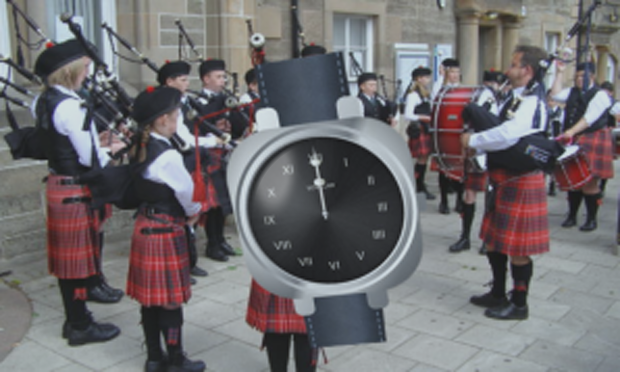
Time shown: 12:00
